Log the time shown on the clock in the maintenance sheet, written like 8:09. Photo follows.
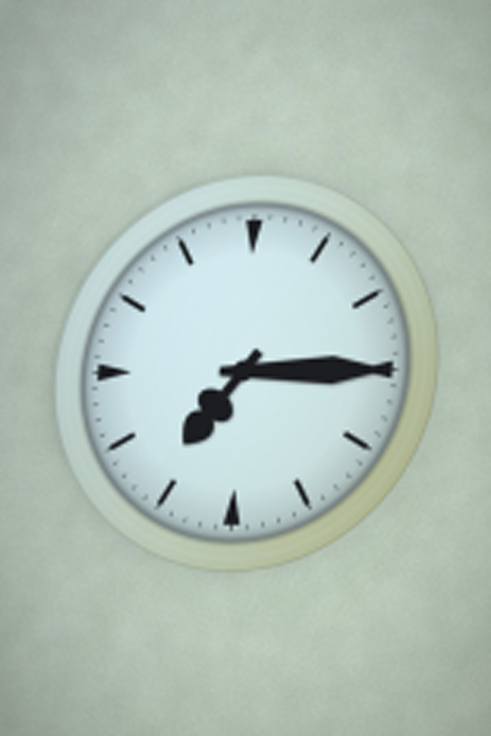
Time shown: 7:15
